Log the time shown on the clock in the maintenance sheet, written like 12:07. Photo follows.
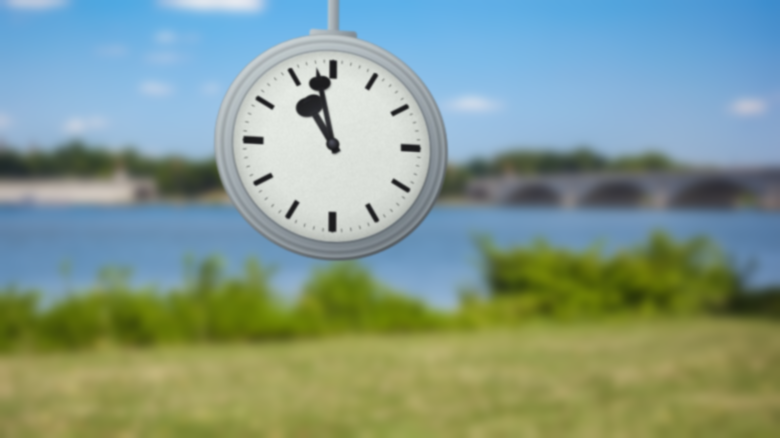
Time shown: 10:58
